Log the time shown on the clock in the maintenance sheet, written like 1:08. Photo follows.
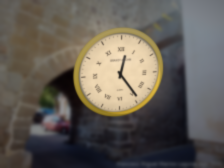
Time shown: 12:24
